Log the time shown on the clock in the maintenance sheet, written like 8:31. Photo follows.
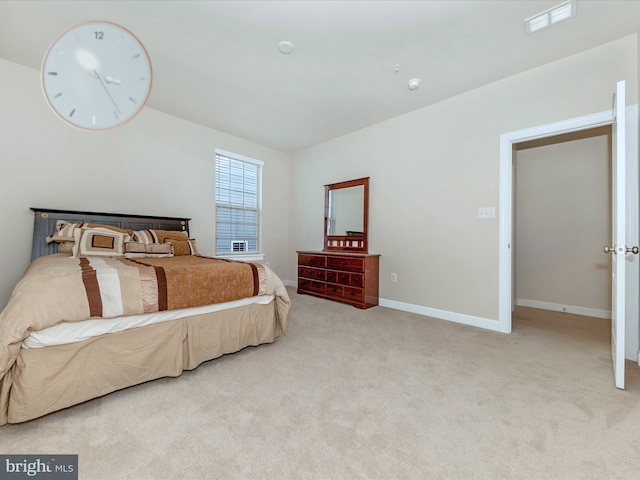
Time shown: 3:24
